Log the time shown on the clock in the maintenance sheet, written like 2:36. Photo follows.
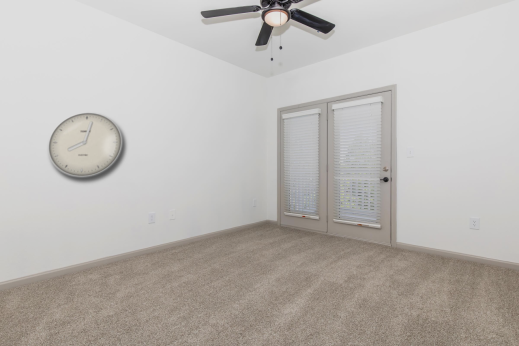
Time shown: 8:02
